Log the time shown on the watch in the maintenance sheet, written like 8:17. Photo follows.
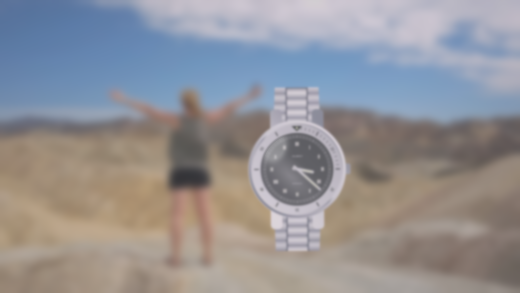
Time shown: 3:22
